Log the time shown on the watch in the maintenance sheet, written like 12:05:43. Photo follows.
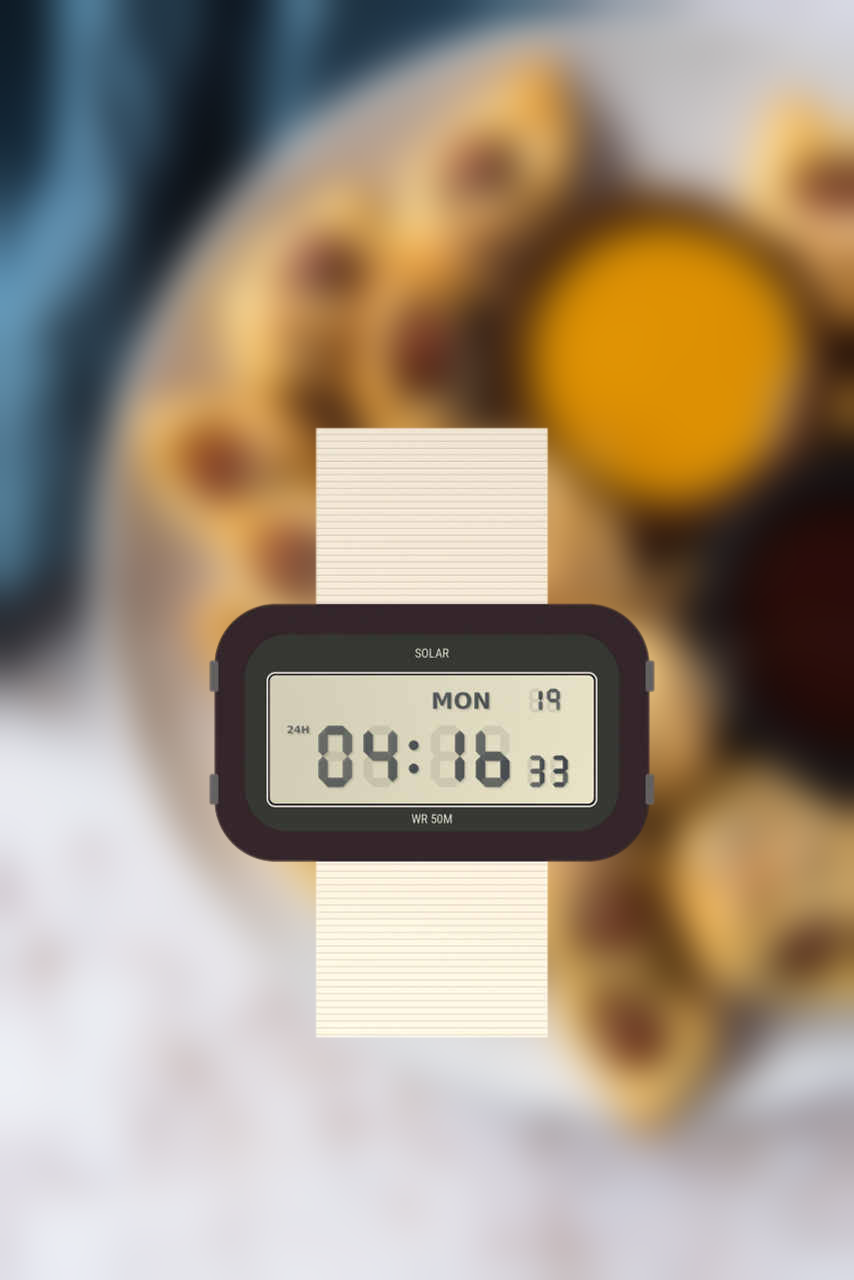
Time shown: 4:16:33
